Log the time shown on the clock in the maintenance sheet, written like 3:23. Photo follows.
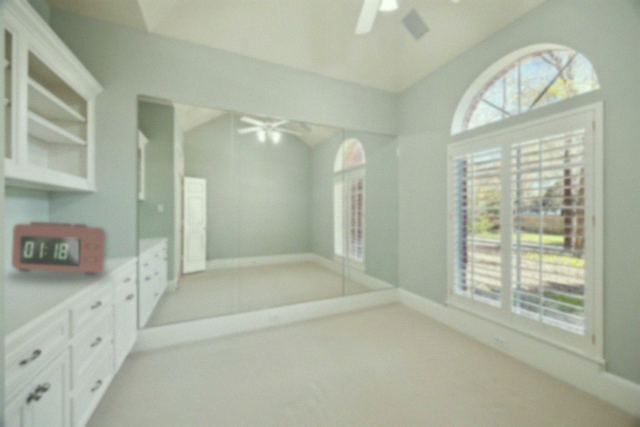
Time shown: 1:18
